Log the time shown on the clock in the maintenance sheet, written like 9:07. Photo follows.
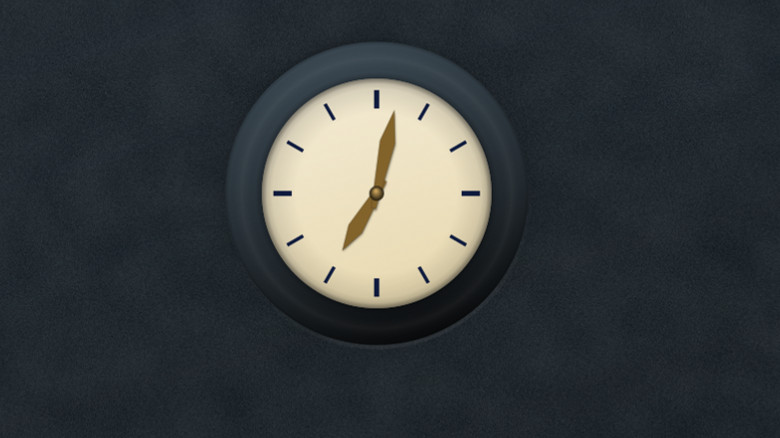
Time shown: 7:02
